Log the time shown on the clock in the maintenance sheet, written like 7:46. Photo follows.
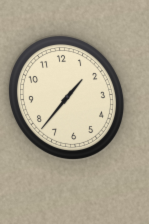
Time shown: 1:38
